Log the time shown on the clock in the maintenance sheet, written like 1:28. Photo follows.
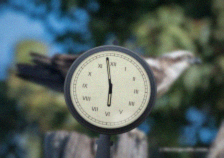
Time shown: 5:58
